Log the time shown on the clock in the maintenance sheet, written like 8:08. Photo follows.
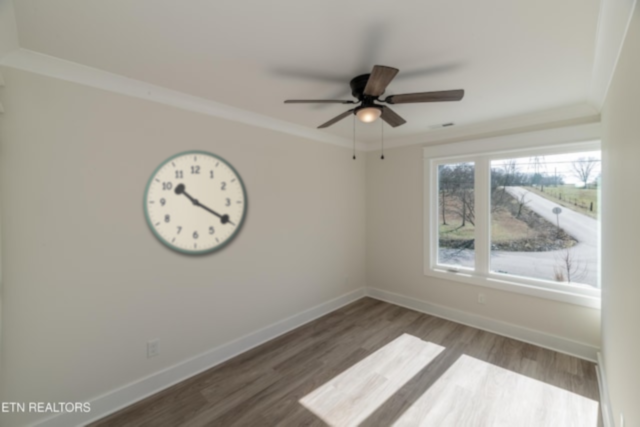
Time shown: 10:20
